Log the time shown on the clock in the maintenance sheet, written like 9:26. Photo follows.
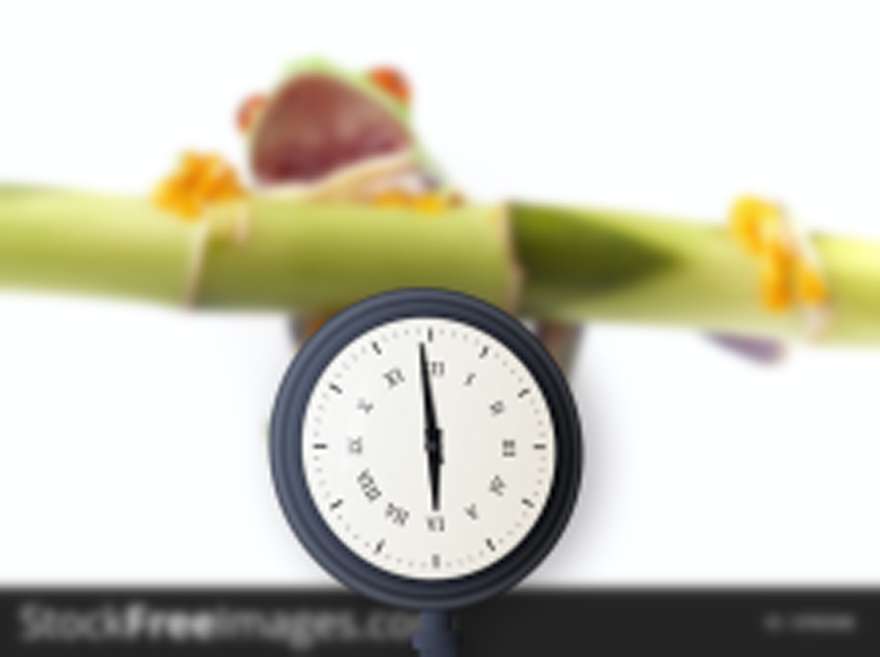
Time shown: 5:59
